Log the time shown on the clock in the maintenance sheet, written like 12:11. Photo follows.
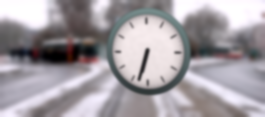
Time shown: 6:33
